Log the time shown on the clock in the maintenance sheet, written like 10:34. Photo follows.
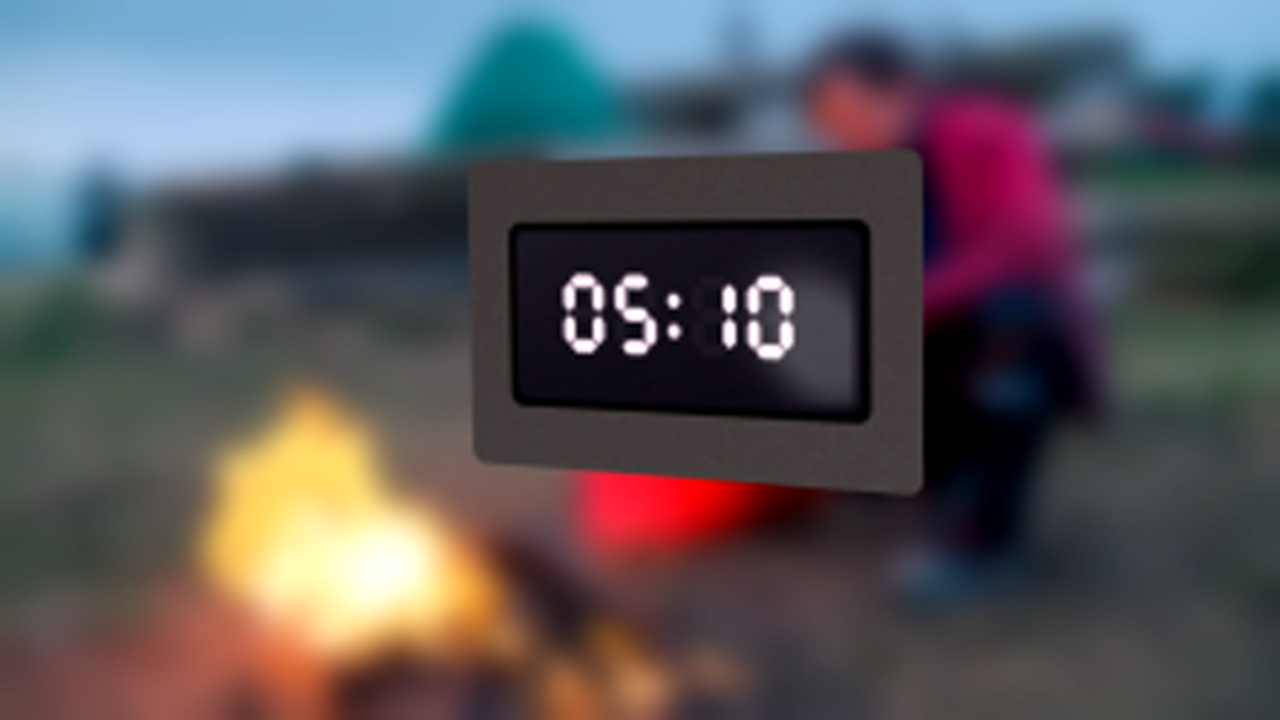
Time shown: 5:10
